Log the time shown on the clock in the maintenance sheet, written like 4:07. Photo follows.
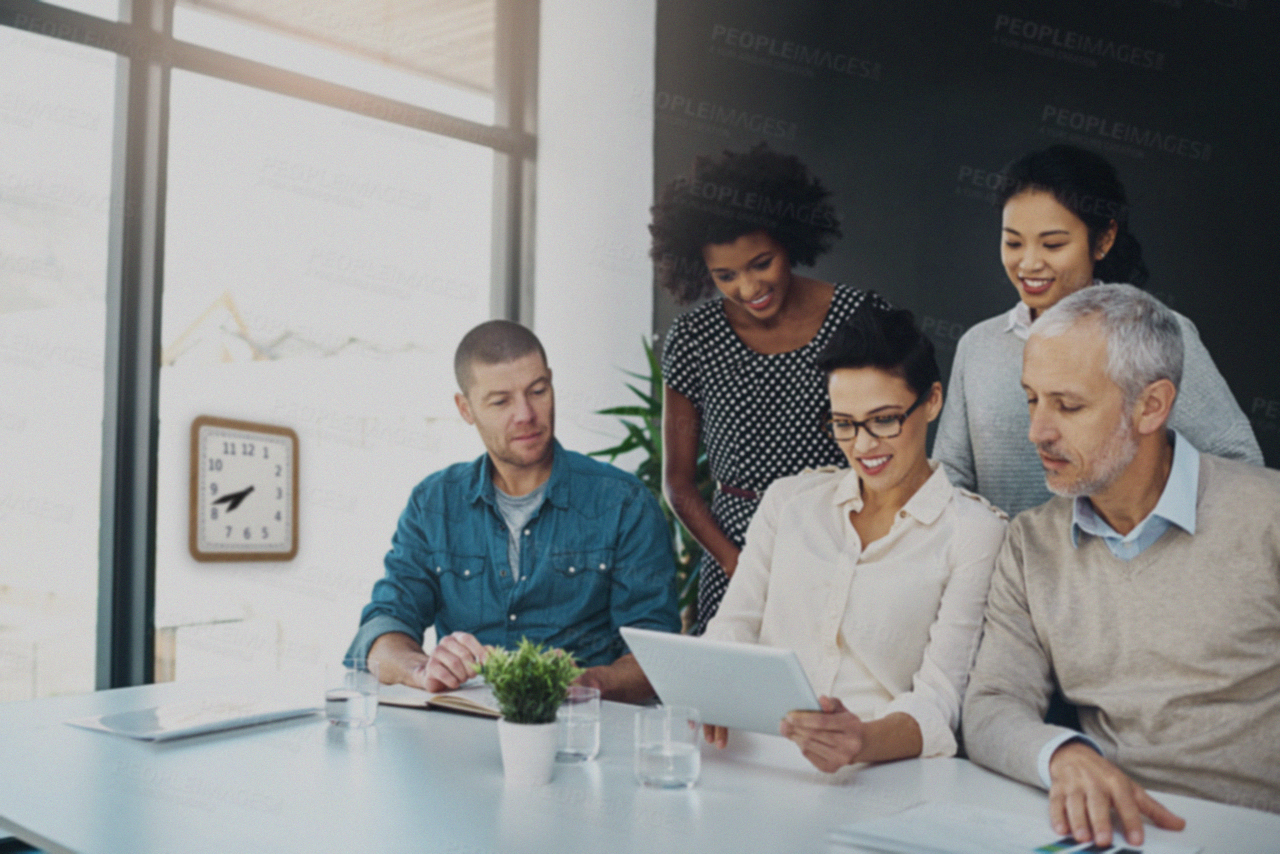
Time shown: 7:42
